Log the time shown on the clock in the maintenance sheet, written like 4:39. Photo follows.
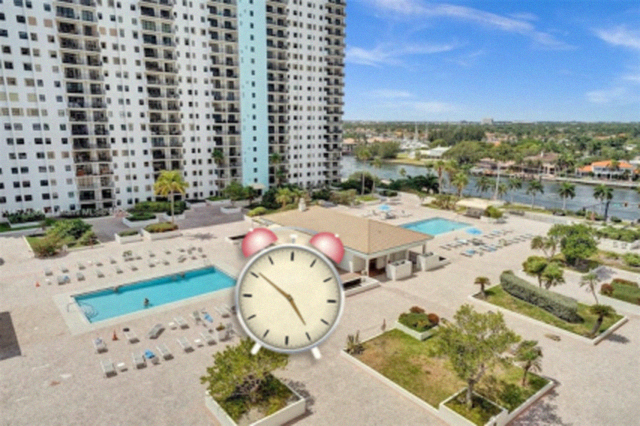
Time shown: 4:51
